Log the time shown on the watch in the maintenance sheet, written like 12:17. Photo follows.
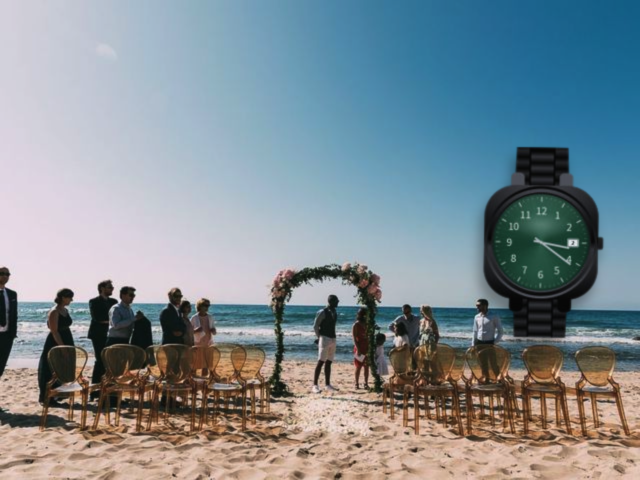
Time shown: 3:21
